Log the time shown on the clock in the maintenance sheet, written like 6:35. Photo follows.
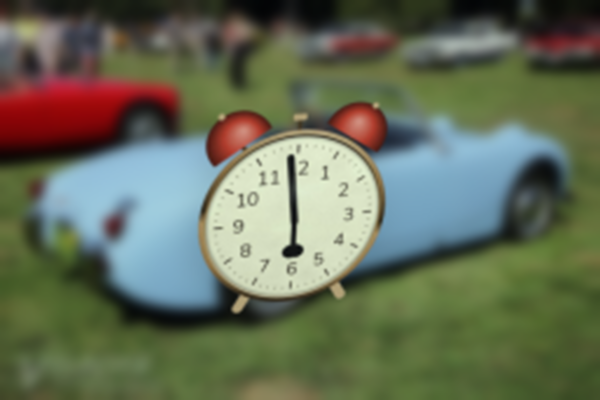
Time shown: 5:59
